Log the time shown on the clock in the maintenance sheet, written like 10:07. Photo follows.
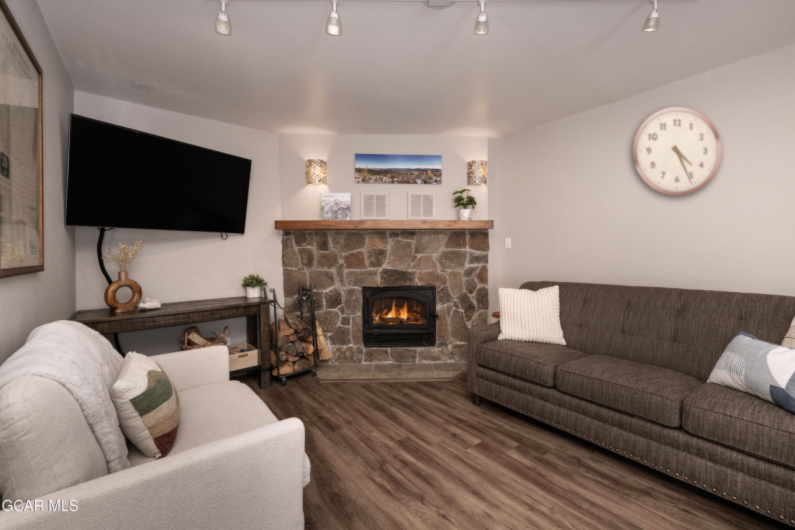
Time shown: 4:26
